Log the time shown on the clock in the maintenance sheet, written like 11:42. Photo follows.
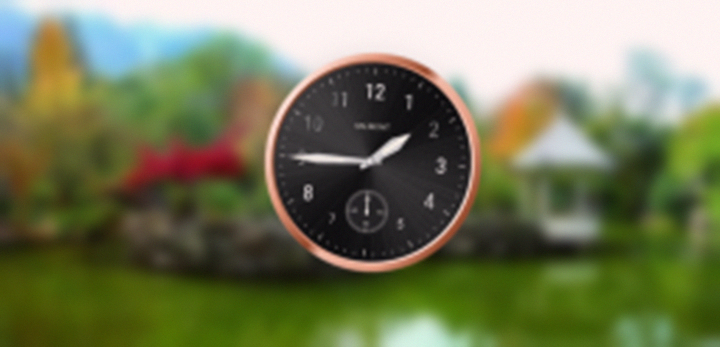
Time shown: 1:45
